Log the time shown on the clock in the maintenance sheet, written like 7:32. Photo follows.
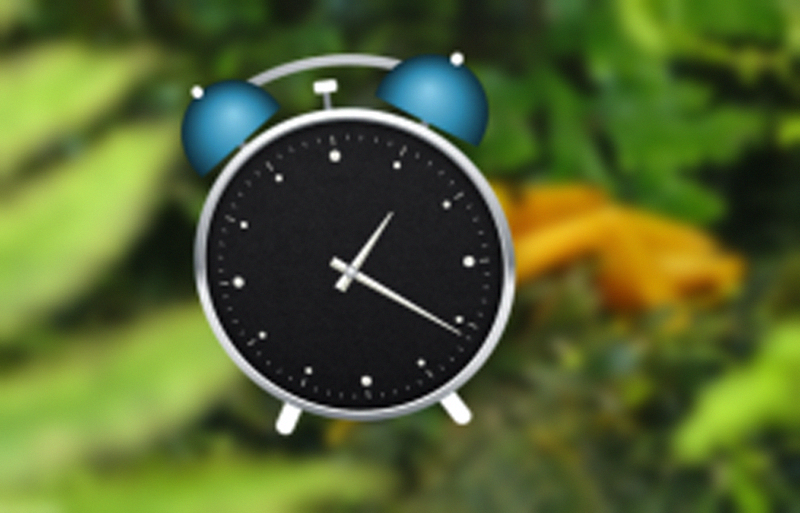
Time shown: 1:21
